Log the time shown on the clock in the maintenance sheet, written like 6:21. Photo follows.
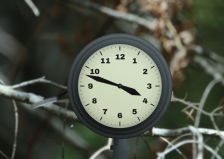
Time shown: 3:48
